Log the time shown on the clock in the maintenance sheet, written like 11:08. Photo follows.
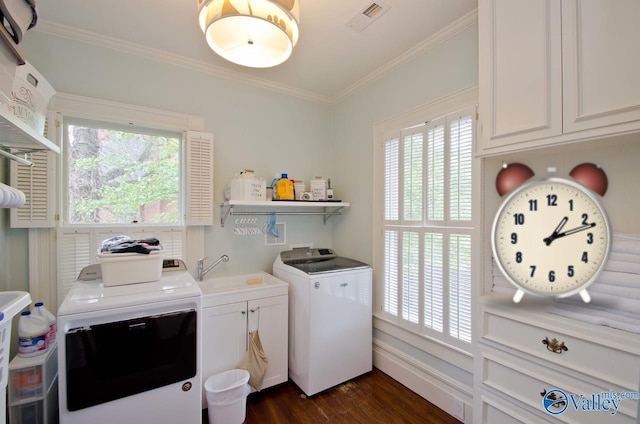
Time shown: 1:12
